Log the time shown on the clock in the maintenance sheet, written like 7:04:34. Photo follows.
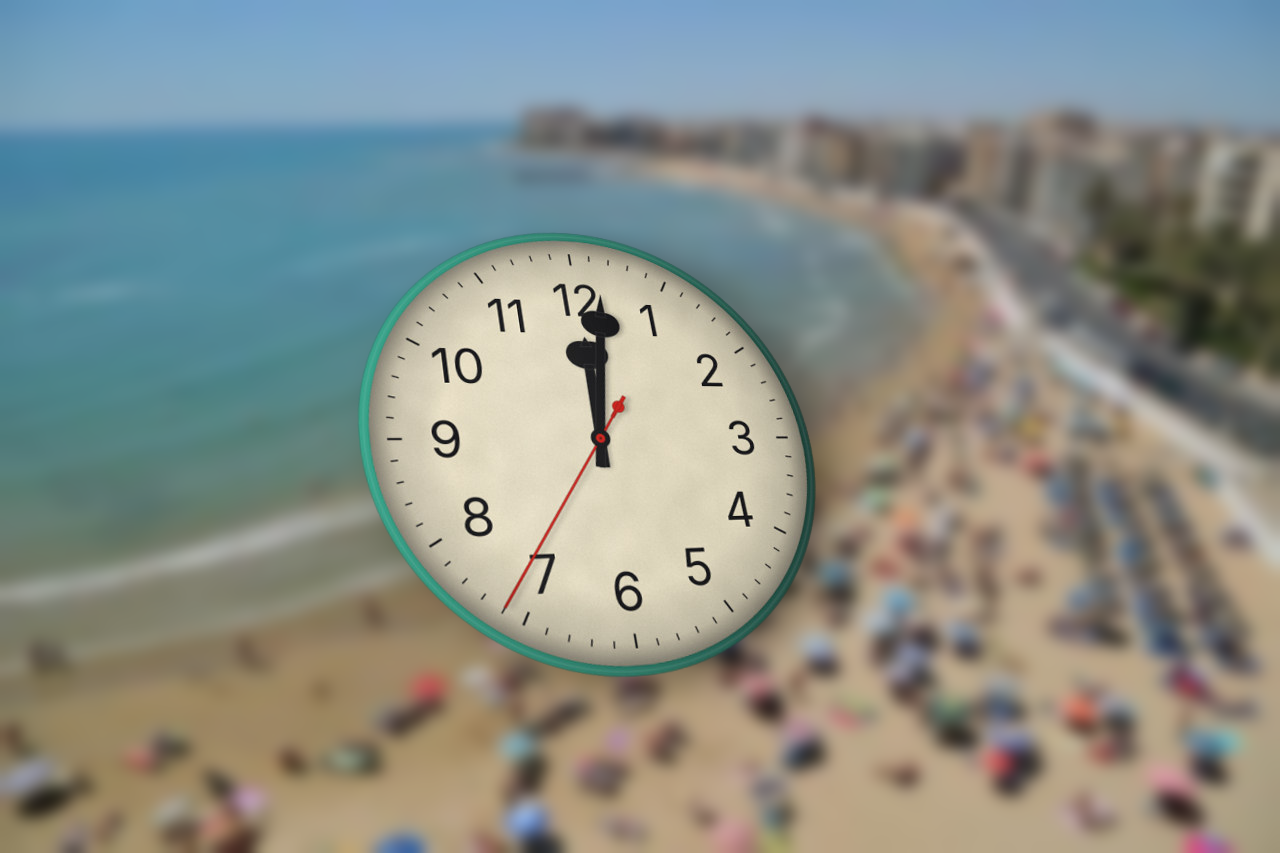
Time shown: 12:01:36
